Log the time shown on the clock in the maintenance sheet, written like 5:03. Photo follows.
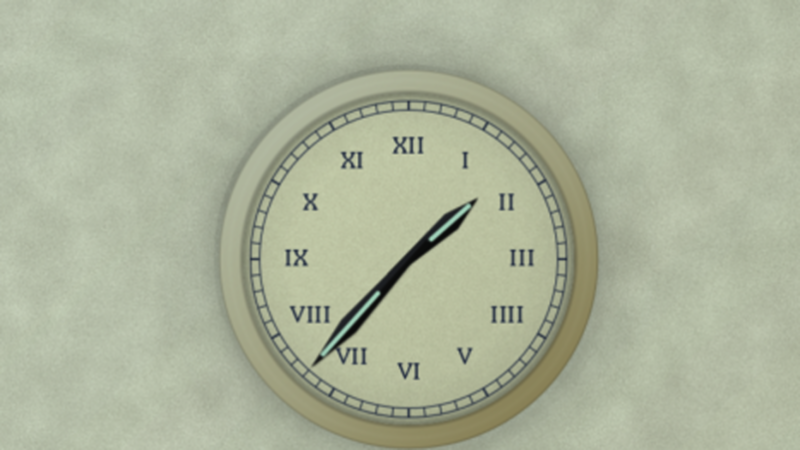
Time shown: 1:37
